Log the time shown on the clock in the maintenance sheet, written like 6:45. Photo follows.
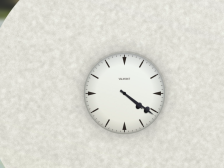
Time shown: 4:21
